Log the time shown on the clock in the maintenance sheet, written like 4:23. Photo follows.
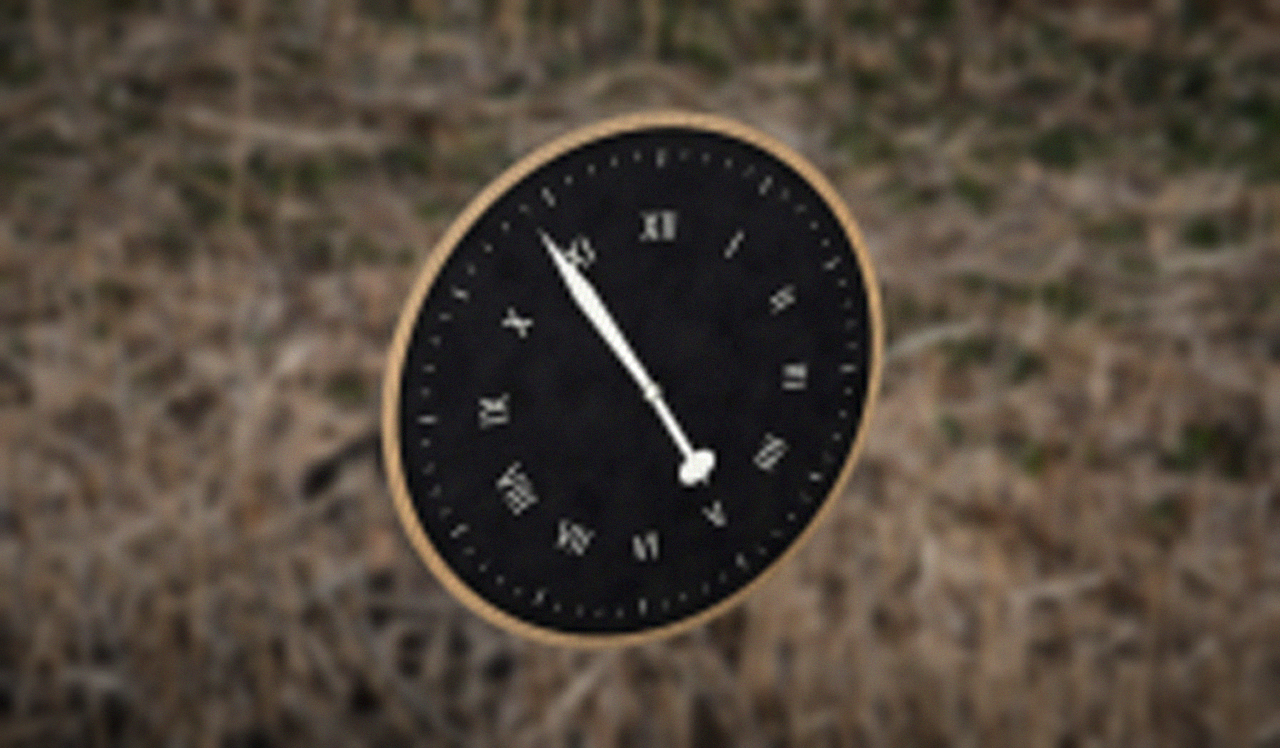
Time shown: 4:54
